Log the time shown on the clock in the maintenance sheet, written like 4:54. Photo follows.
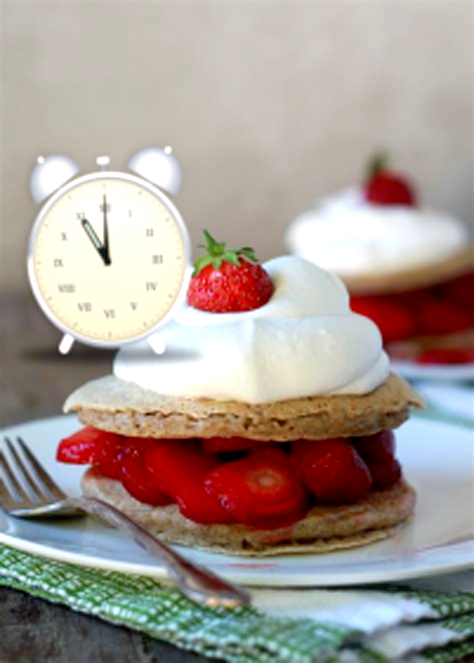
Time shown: 11:00
